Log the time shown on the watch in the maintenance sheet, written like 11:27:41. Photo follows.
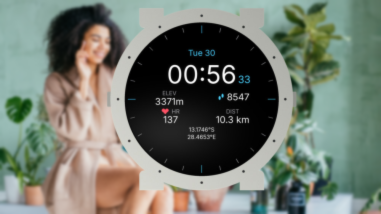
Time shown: 0:56:33
